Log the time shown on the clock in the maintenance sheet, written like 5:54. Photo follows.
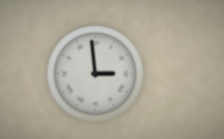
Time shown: 2:59
